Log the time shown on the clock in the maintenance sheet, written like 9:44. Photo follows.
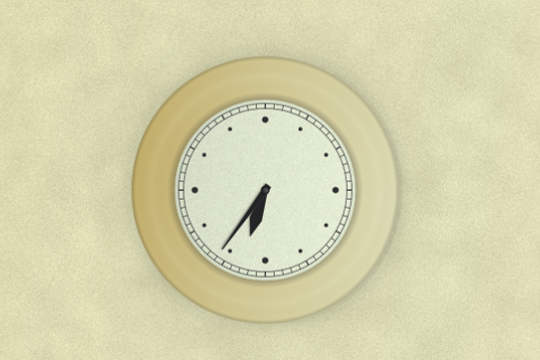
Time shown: 6:36
